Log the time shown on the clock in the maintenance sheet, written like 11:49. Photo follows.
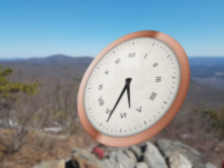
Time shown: 5:34
